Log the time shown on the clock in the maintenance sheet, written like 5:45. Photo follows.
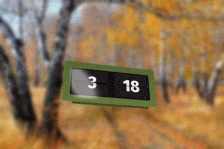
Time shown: 3:18
